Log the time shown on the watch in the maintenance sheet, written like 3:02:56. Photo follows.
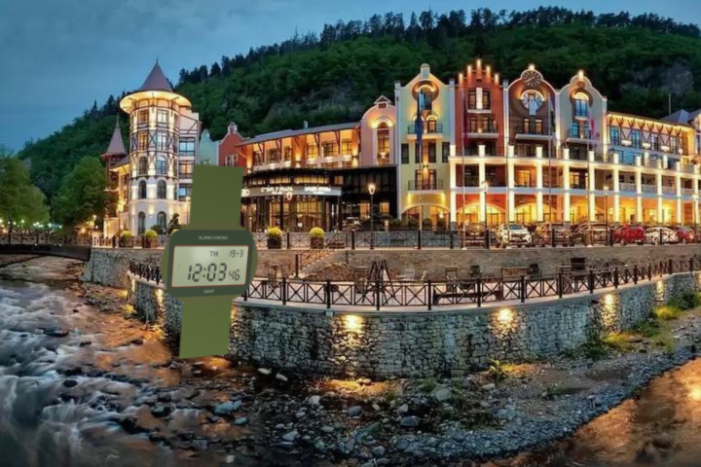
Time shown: 12:03:46
